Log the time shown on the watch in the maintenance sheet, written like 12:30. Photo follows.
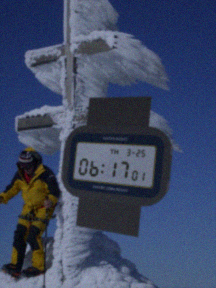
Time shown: 6:17
